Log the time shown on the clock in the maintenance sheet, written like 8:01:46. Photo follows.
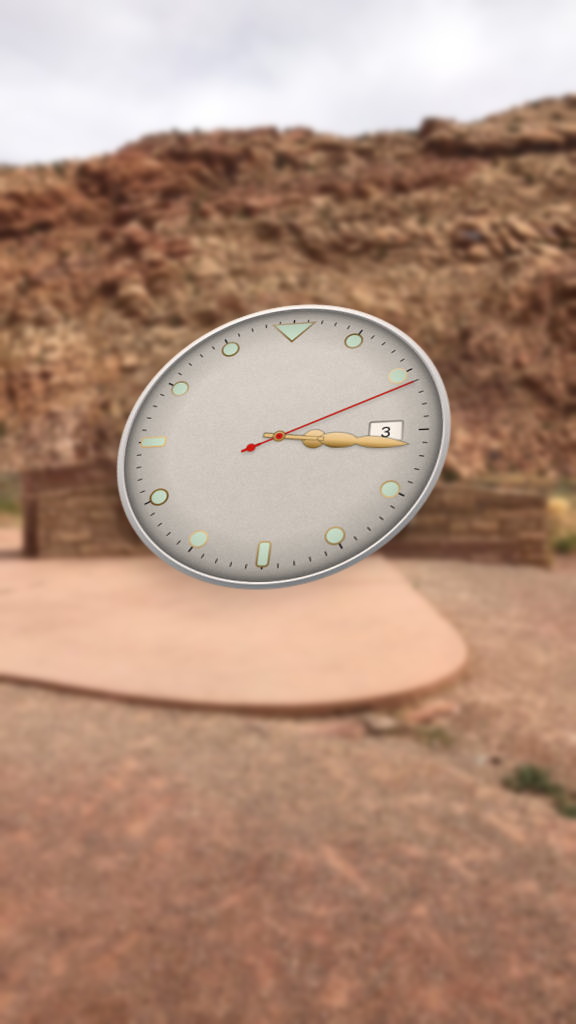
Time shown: 3:16:11
